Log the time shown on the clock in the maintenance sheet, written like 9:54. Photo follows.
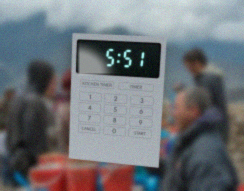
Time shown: 5:51
